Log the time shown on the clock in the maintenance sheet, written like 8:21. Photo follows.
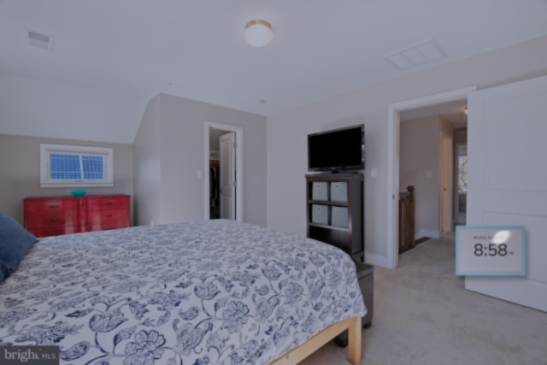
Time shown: 8:58
